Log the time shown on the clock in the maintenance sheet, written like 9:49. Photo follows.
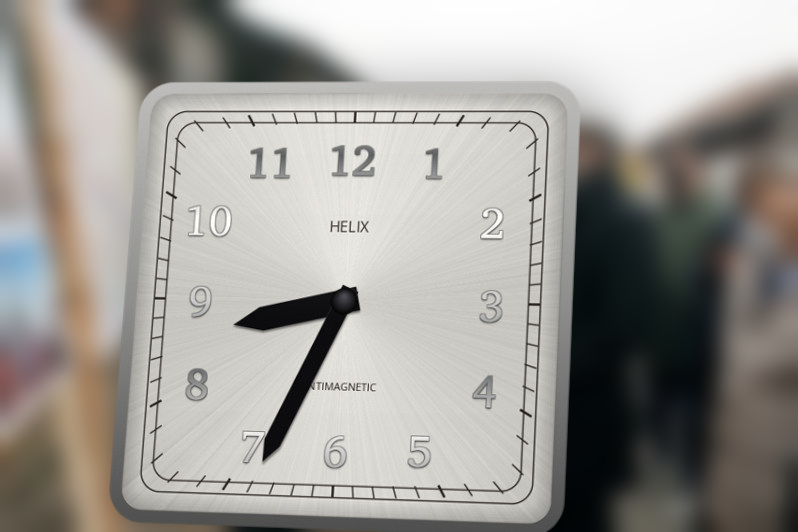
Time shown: 8:34
